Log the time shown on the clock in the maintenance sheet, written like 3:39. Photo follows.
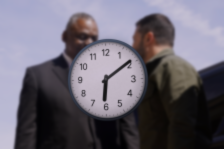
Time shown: 6:09
